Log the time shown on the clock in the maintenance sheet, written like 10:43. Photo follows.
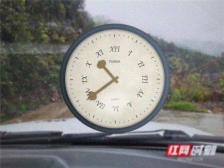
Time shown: 10:39
